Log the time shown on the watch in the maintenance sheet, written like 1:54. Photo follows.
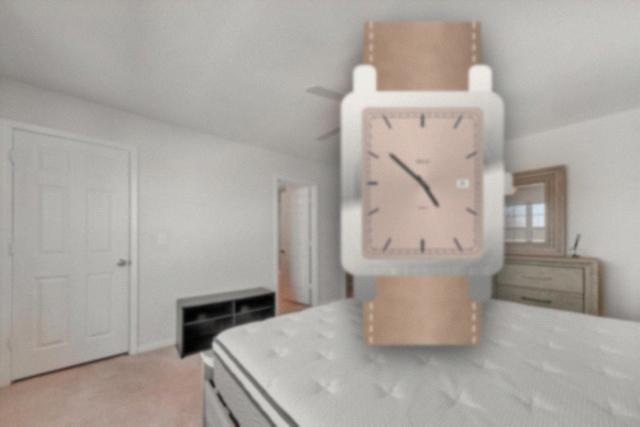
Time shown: 4:52
